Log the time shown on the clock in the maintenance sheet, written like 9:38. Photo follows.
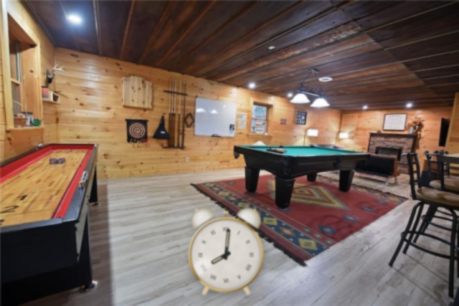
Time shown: 8:01
